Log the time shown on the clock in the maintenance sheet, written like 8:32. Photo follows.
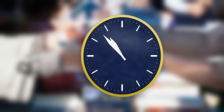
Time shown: 10:53
